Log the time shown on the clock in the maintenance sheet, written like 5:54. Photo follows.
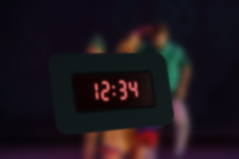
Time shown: 12:34
